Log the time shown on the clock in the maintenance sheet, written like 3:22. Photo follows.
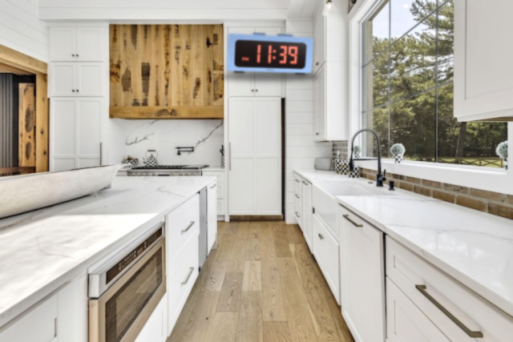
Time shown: 11:39
